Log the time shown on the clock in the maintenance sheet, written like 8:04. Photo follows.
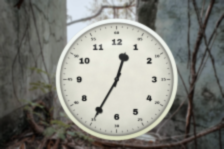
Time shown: 12:35
